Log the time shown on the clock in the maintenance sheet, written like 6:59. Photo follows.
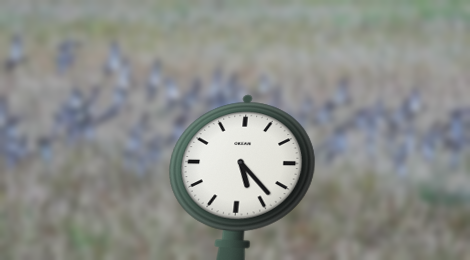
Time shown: 5:23
